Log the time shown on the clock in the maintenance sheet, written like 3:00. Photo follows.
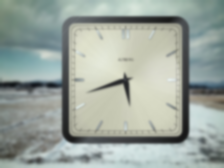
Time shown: 5:42
